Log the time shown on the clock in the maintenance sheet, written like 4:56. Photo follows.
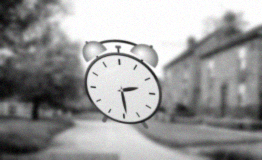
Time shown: 2:29
